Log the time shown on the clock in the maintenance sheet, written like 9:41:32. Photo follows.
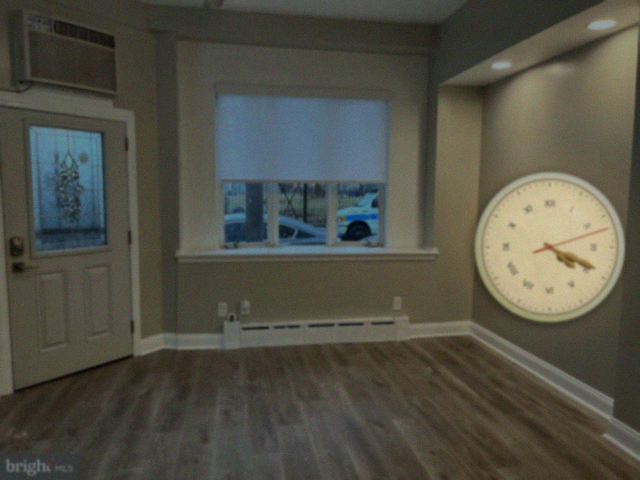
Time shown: 4:19:12
